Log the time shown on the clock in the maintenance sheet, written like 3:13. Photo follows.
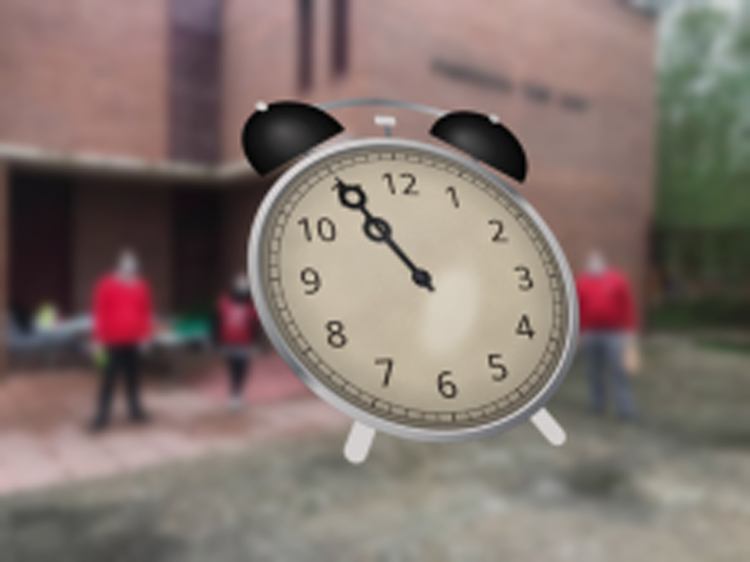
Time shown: 10:55
